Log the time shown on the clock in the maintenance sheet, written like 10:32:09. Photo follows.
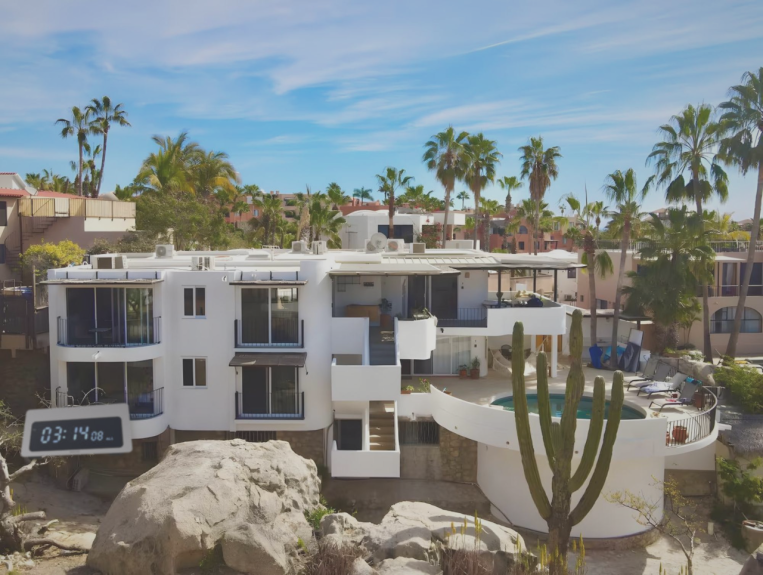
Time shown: 3:14:08
